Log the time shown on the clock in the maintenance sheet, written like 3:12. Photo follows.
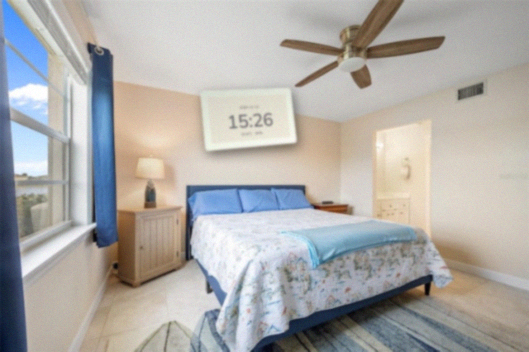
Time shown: 15:26
